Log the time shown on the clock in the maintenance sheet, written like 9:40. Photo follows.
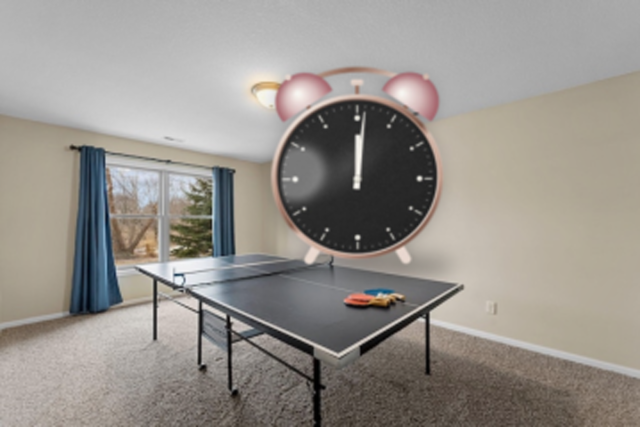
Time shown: 12:01
